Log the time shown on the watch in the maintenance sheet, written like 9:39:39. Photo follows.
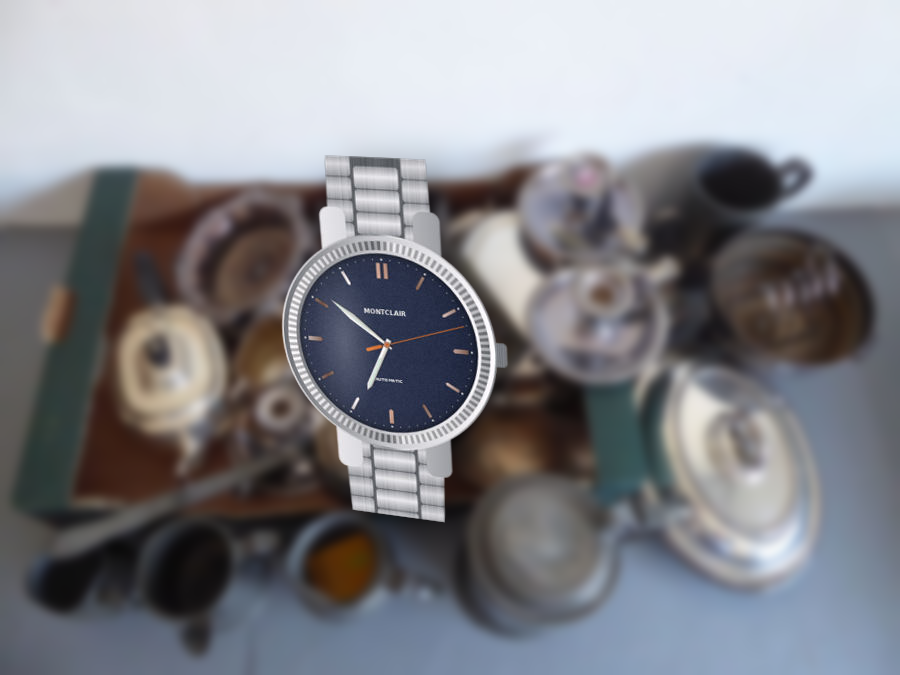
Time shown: 6:51:12
